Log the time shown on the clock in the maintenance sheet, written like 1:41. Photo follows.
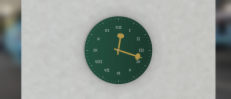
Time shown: 12:18
